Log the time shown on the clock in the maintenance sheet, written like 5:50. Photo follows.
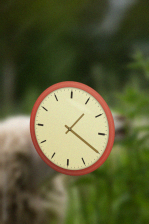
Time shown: 1:20
